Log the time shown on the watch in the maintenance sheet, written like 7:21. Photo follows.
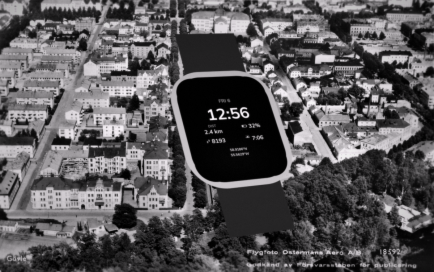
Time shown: 12:56
